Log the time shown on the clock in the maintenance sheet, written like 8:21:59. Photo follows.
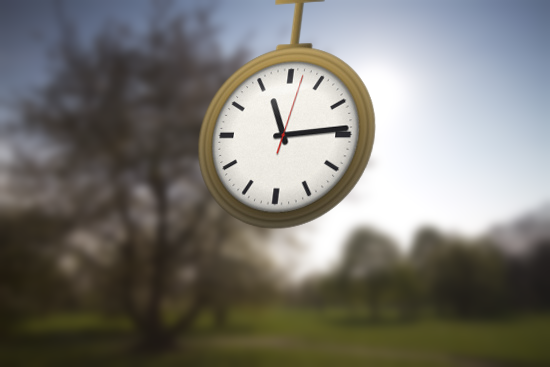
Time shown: 11:14:02
